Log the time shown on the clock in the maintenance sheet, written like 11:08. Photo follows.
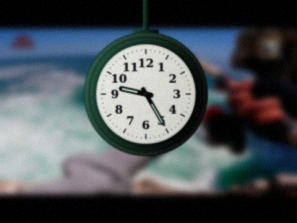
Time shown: 9:25
